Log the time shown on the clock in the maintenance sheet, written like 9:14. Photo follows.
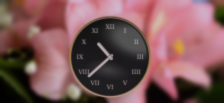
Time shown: 10:38
